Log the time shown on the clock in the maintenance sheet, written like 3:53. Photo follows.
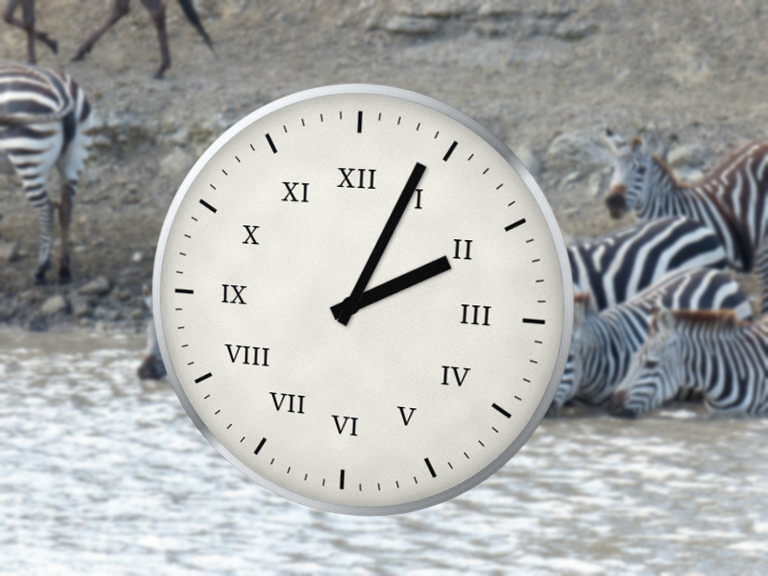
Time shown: 2:04
